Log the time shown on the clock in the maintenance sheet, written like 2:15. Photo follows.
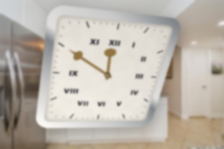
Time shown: 11:50
